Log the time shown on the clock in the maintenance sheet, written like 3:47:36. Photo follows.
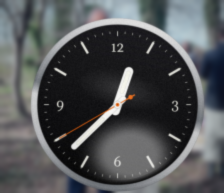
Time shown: 12:37:40
